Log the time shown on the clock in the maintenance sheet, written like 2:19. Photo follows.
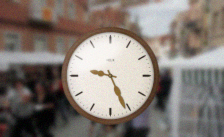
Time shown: 9:26
